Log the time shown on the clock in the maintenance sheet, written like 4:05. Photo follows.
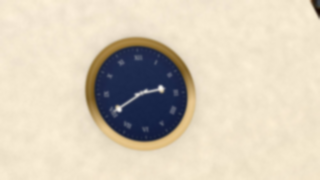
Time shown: 2:40
